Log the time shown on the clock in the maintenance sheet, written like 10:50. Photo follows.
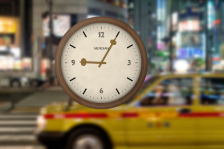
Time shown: 9:05
